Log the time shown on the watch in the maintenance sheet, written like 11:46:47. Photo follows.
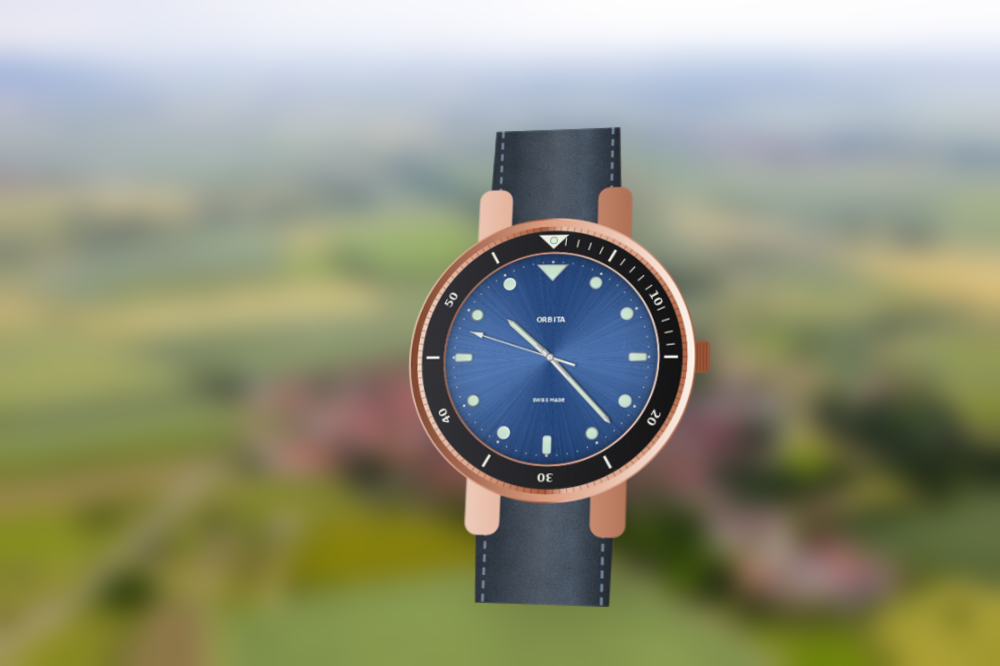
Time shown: 10:22:48
